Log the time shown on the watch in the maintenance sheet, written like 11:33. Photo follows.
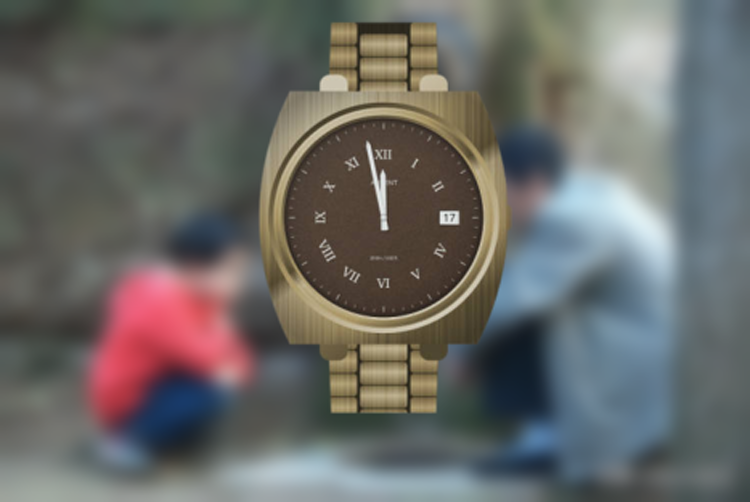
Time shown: 11:58
